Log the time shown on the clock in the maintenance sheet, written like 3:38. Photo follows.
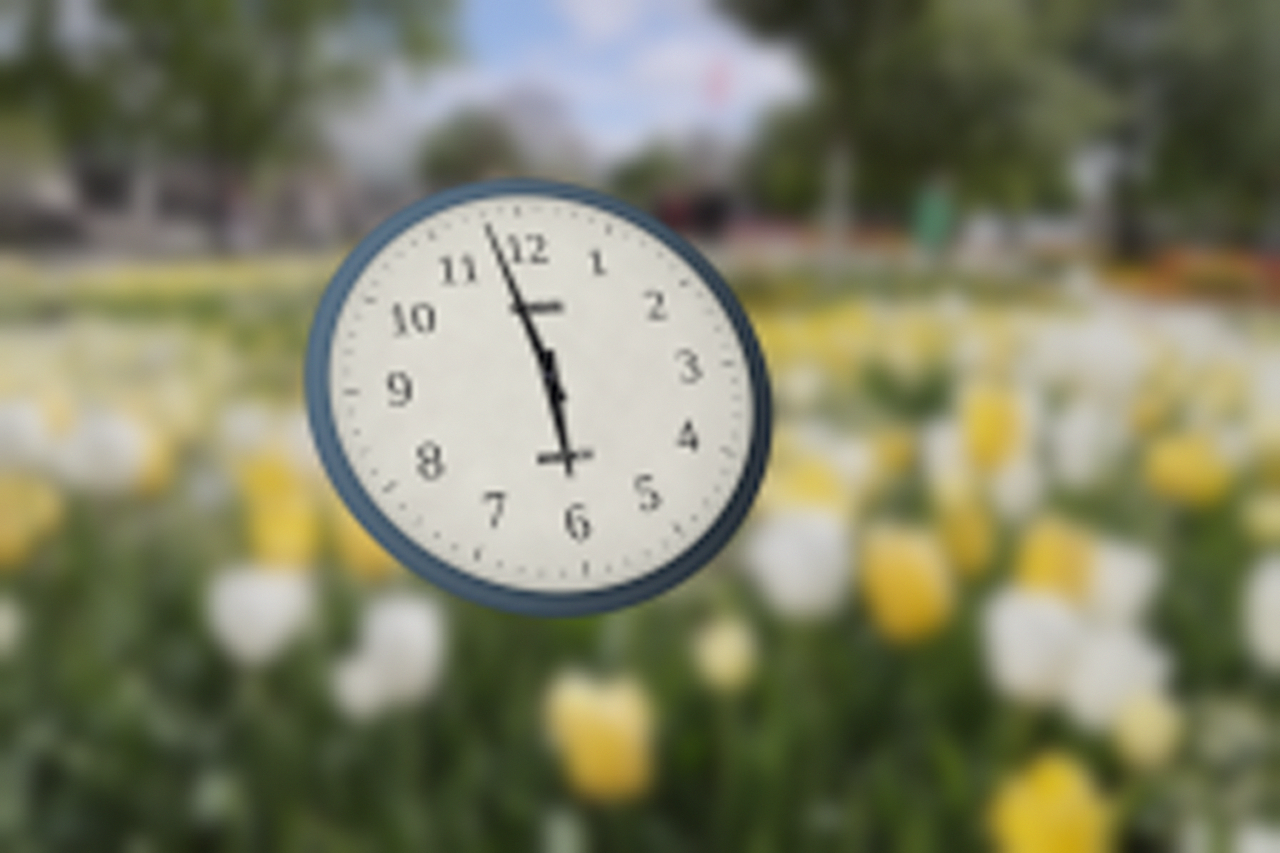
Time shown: 5:58
